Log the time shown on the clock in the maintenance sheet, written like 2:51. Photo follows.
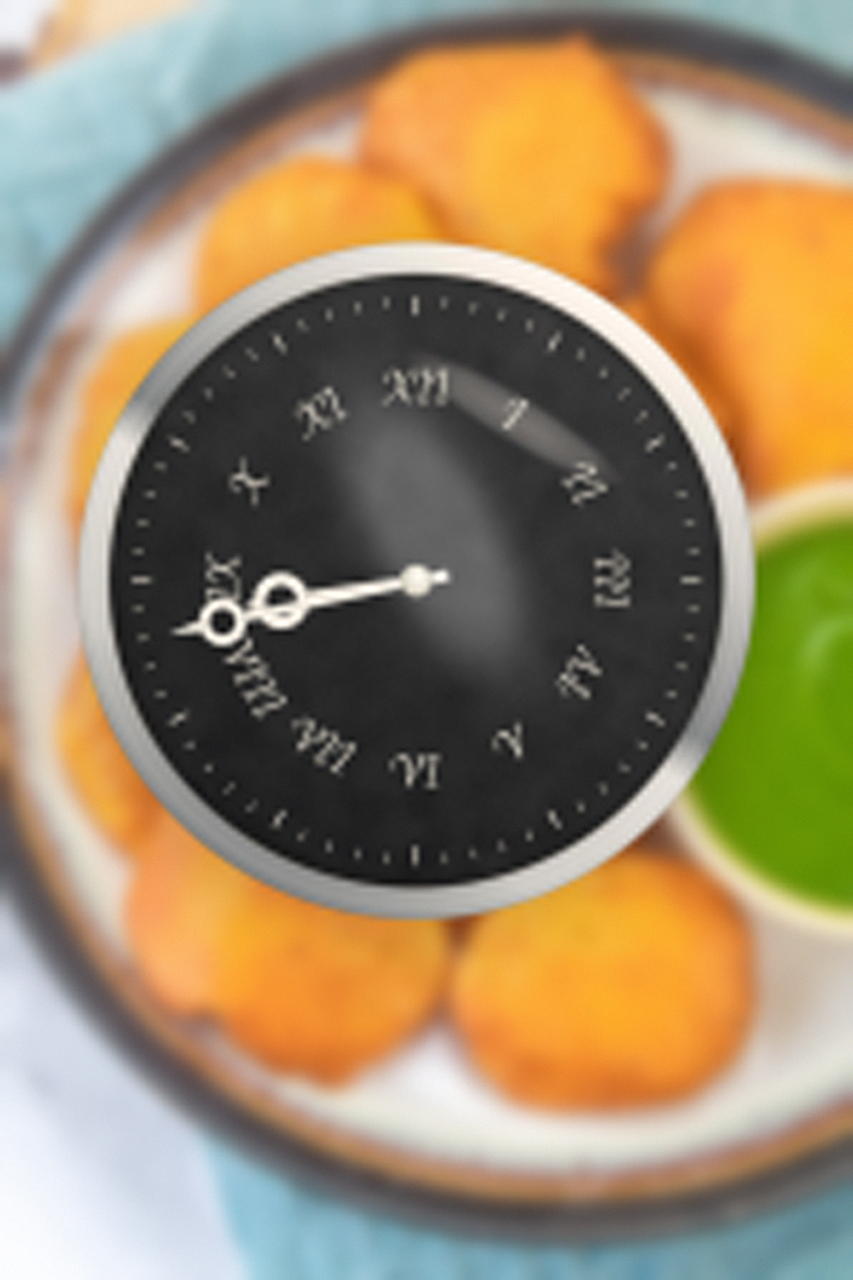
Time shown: 8:43
